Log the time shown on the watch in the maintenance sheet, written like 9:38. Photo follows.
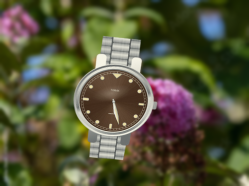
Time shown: 5:27
